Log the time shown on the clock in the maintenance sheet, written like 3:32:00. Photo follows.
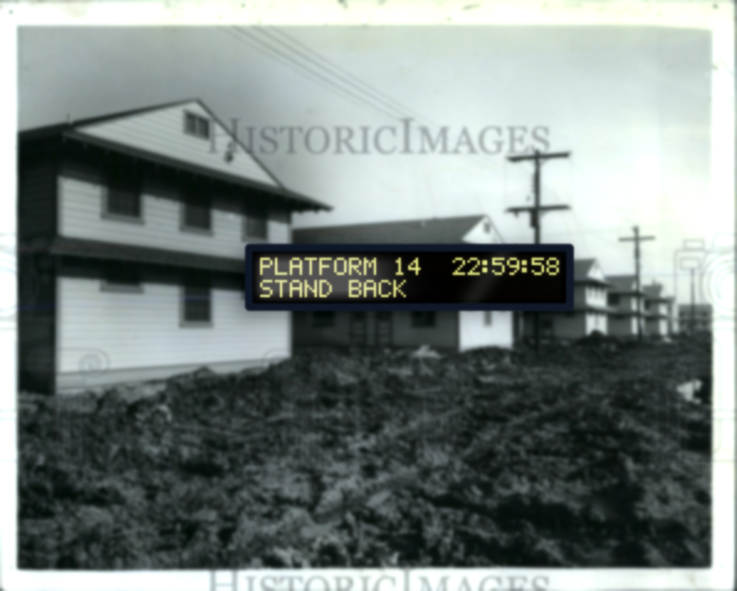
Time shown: 22:59:58
